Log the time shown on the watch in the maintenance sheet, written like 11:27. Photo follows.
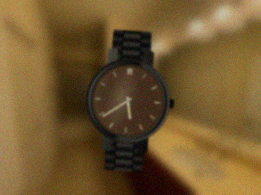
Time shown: 5:39
